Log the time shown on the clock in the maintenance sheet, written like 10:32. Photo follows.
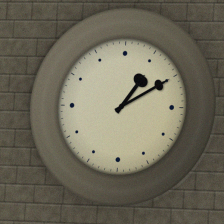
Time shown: 1:10
